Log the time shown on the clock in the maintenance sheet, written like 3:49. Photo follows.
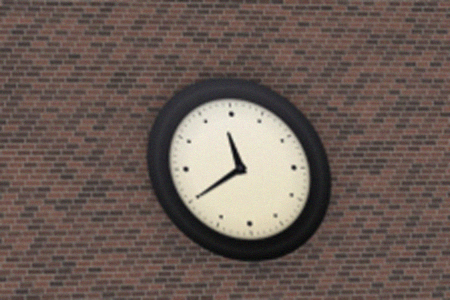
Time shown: 11:40
